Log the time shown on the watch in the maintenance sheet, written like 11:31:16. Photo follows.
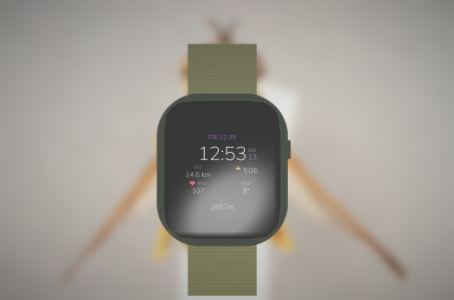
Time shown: 12:53:13
